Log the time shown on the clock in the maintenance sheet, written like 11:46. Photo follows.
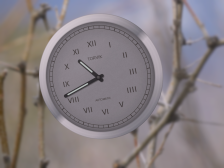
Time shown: 10:42
